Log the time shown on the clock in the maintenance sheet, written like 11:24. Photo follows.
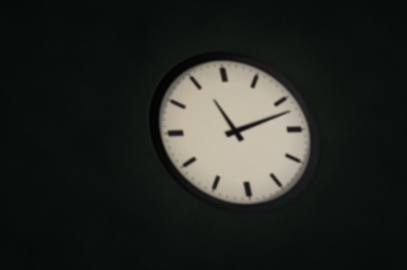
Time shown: 11:12
